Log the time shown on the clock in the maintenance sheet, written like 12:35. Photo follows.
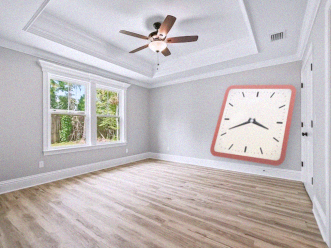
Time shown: 3:41
